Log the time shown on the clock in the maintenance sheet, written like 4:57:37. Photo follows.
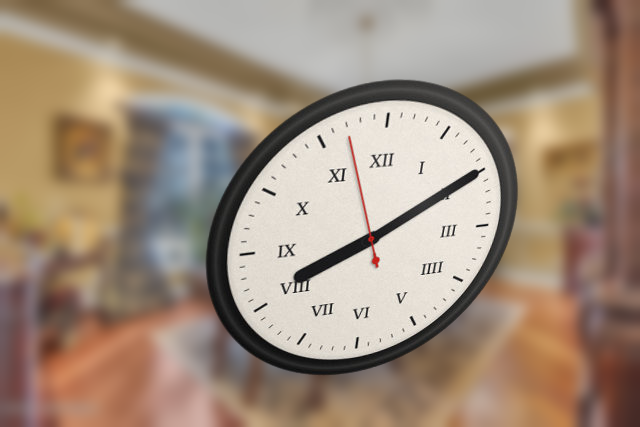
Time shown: 8:09:57
